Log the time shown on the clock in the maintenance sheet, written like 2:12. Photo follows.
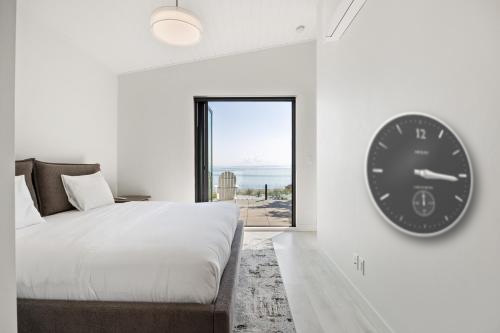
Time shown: 3:16
